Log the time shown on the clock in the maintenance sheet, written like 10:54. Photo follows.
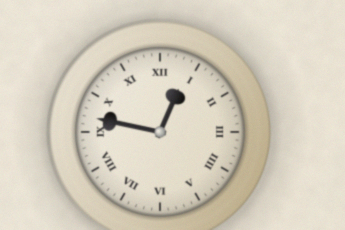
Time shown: 12:47
